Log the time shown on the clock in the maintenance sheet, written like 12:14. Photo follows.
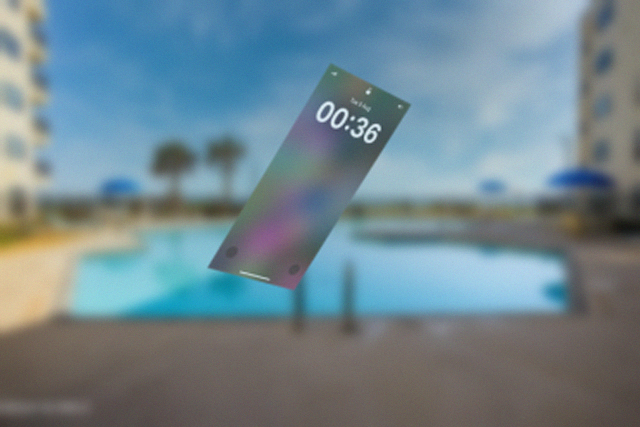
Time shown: 0:36
